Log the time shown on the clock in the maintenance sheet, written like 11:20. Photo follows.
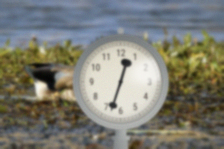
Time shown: 12:33
